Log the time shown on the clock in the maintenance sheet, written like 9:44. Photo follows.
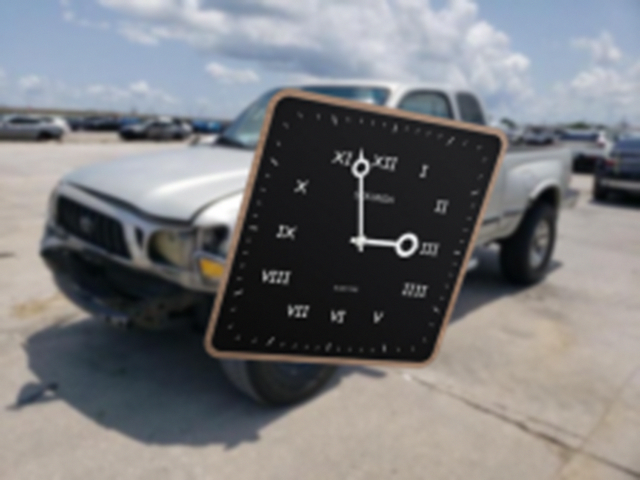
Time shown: 2:57
